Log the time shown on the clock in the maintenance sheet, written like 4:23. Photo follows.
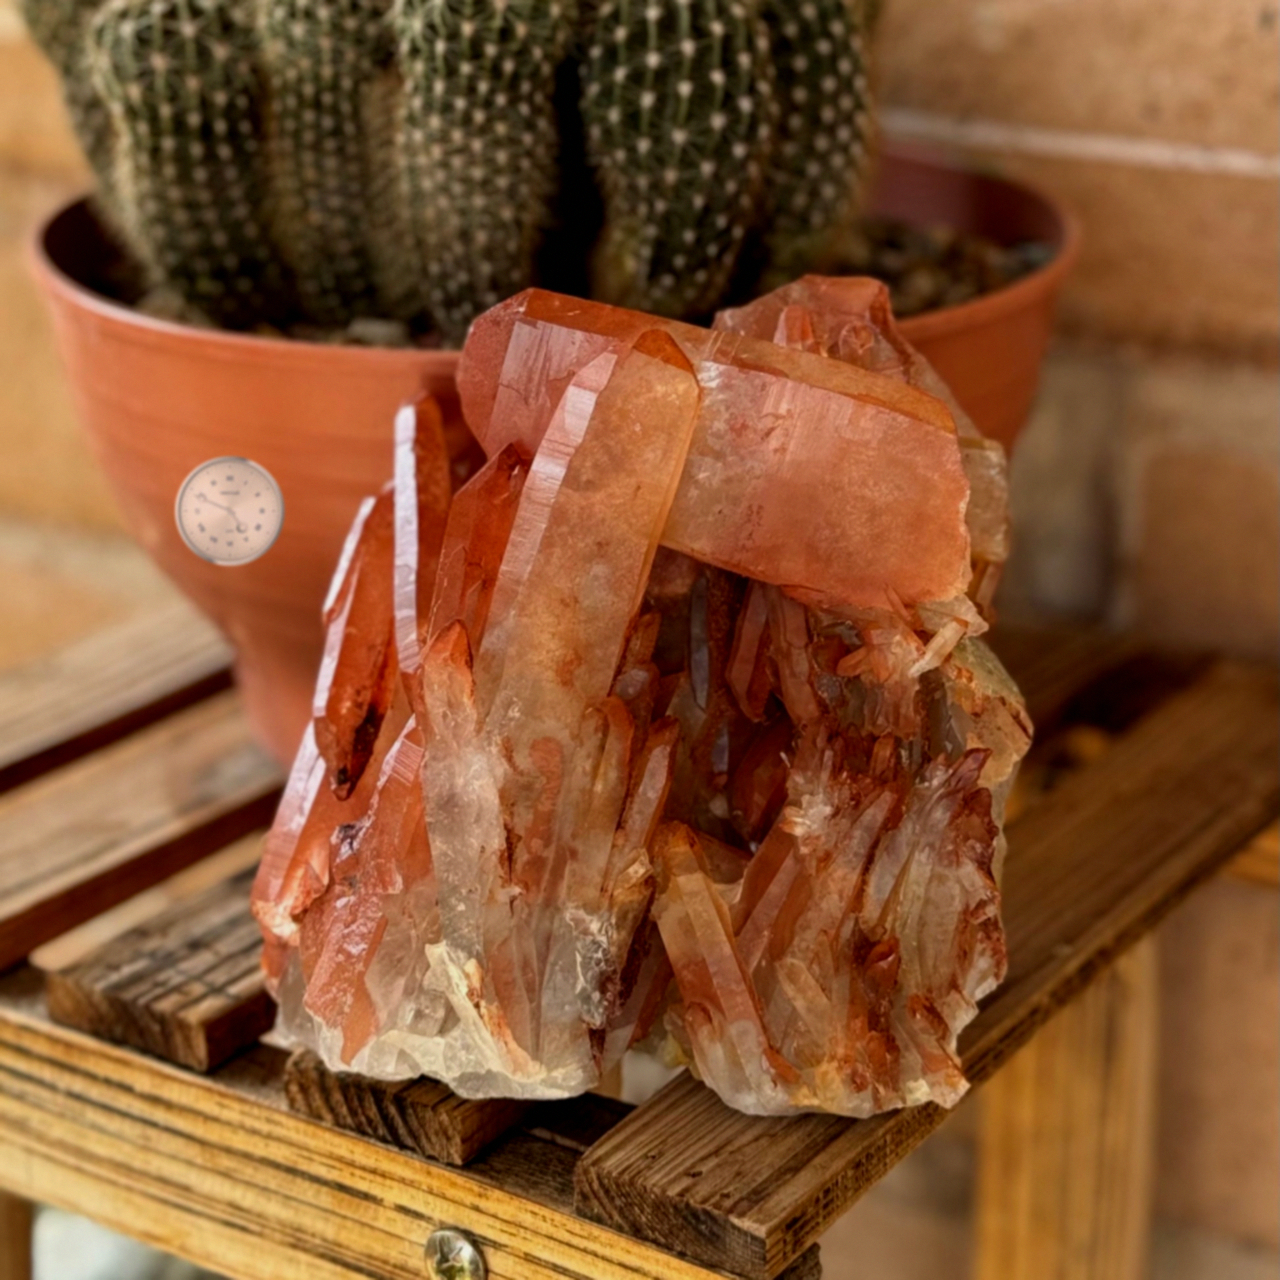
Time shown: 4:49
